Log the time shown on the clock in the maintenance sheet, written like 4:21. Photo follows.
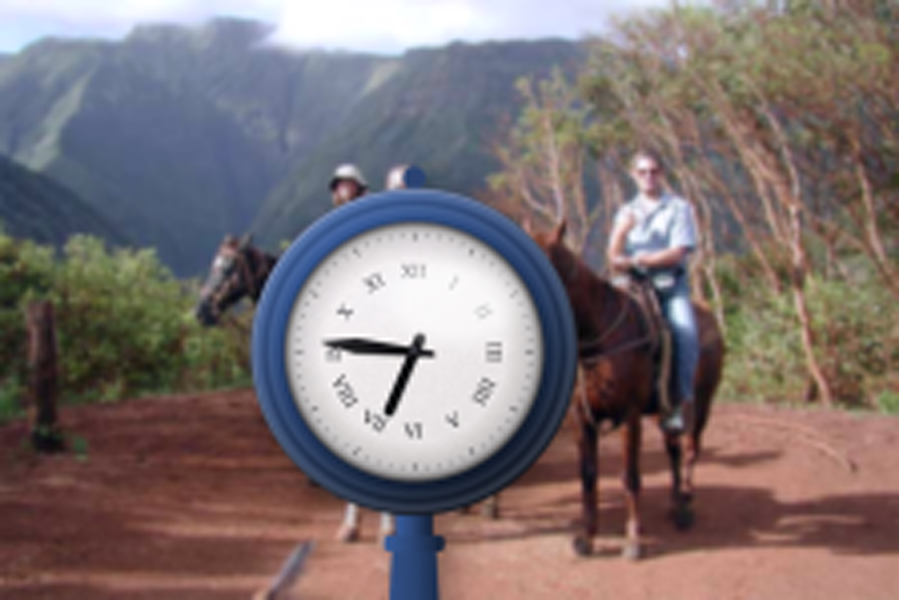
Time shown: 6:46
